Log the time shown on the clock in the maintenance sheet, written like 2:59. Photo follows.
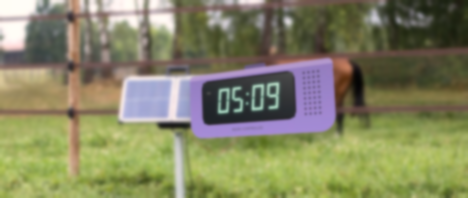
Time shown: 5:09
